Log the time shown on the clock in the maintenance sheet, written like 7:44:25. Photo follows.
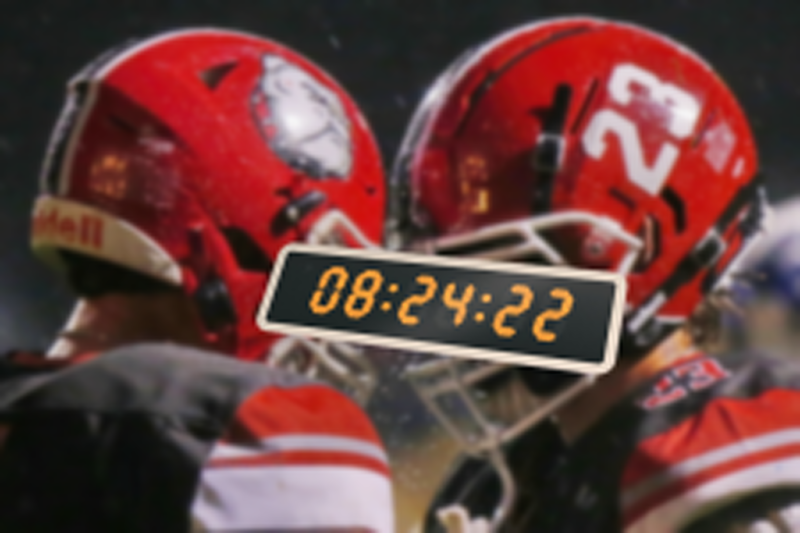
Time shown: 8:24:22
